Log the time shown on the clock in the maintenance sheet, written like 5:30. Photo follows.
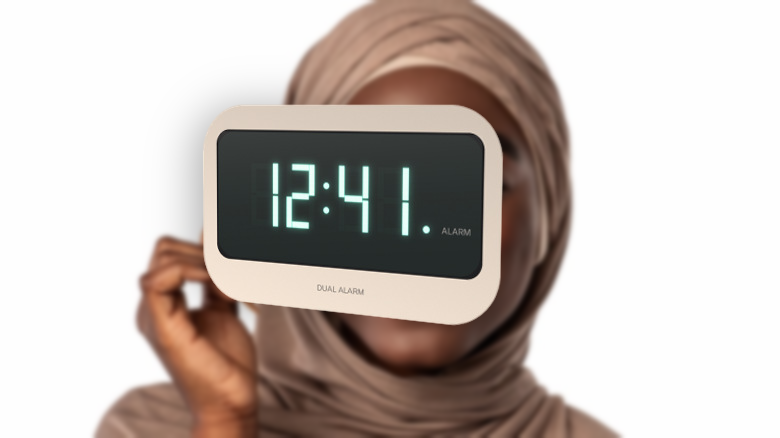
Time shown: 12:41
